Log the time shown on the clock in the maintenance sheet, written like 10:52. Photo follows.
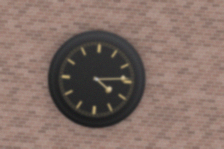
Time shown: 4:14
